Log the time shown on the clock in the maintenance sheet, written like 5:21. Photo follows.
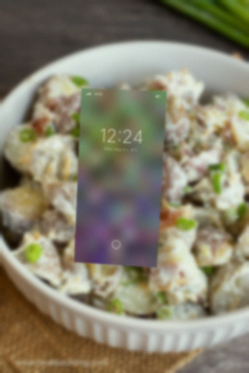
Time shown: 12:24
